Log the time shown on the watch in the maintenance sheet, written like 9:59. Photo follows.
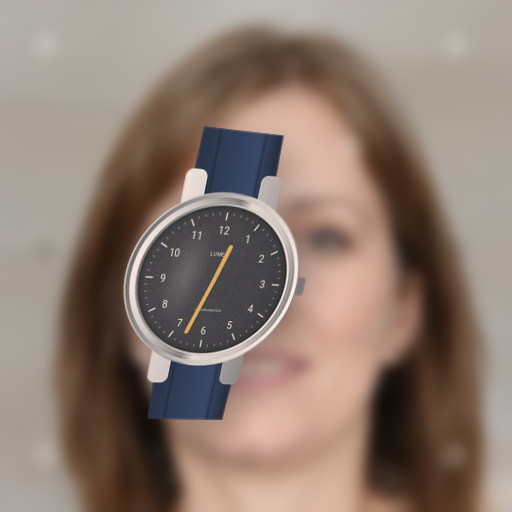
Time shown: 12:33
